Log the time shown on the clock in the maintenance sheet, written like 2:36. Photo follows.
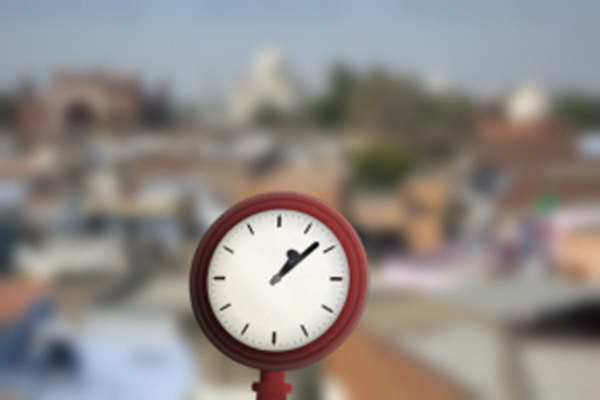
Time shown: 1:08
